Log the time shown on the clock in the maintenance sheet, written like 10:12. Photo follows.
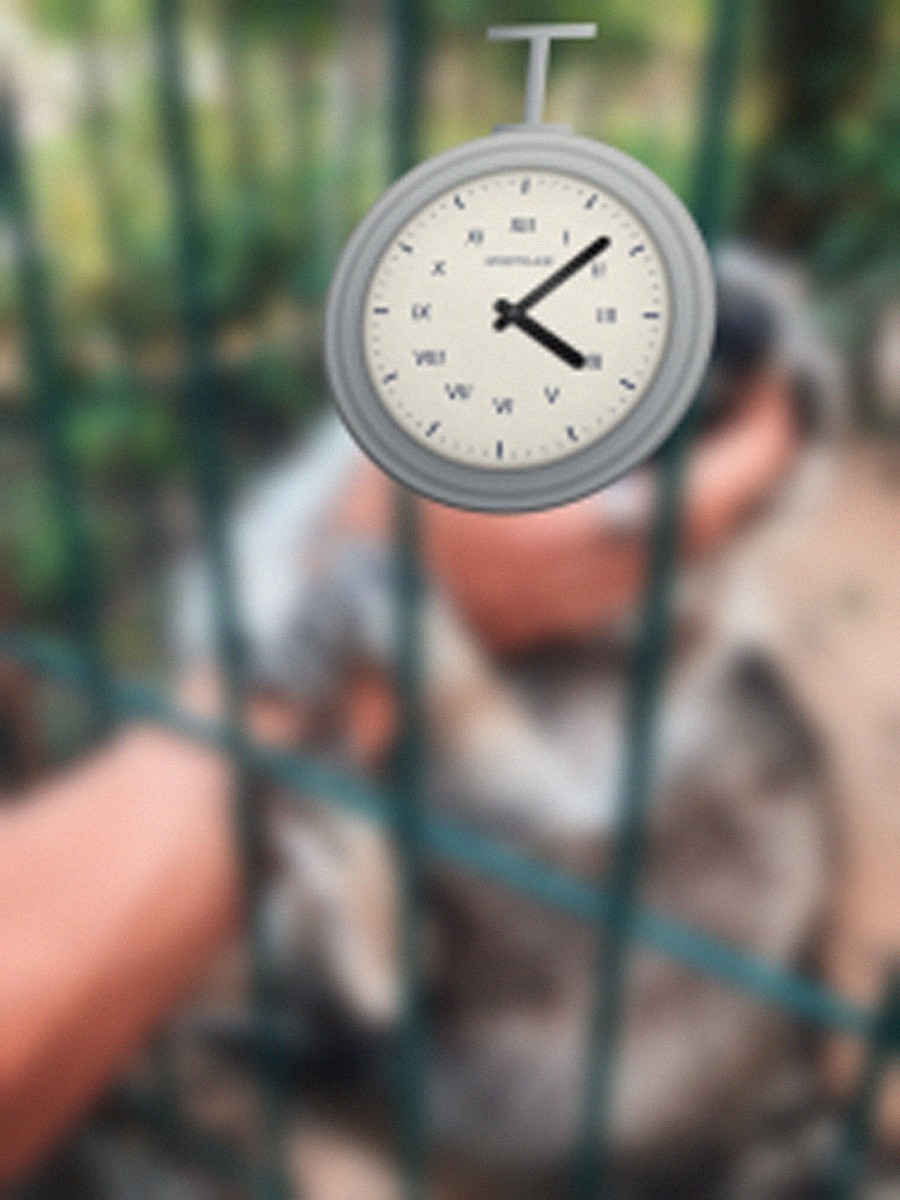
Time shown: 4:08
